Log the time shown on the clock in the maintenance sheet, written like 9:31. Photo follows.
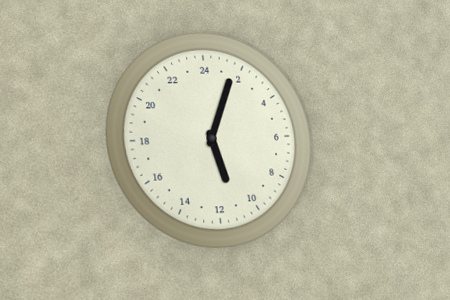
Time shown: 11:04
